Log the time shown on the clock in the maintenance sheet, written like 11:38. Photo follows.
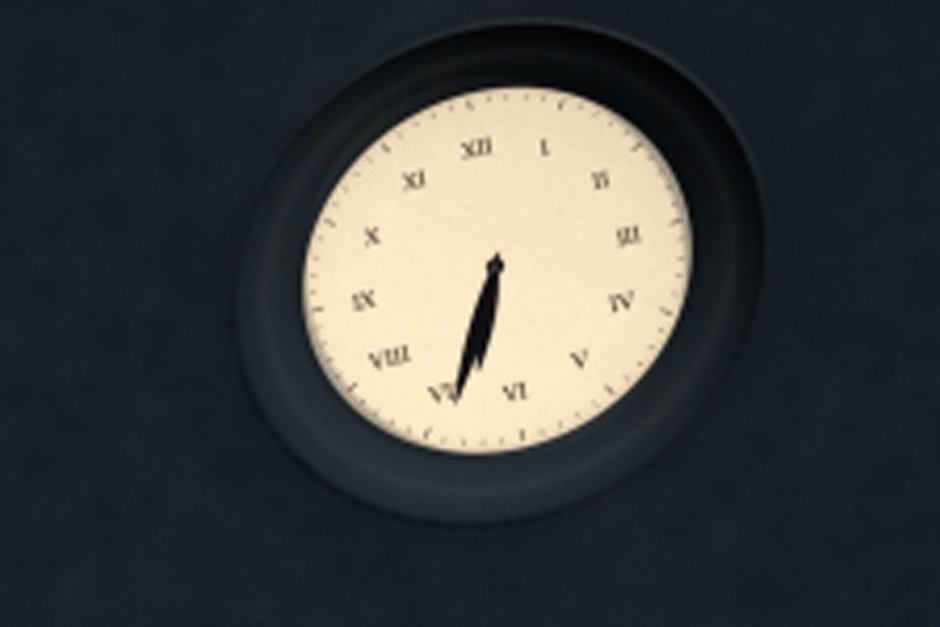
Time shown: 6:34
